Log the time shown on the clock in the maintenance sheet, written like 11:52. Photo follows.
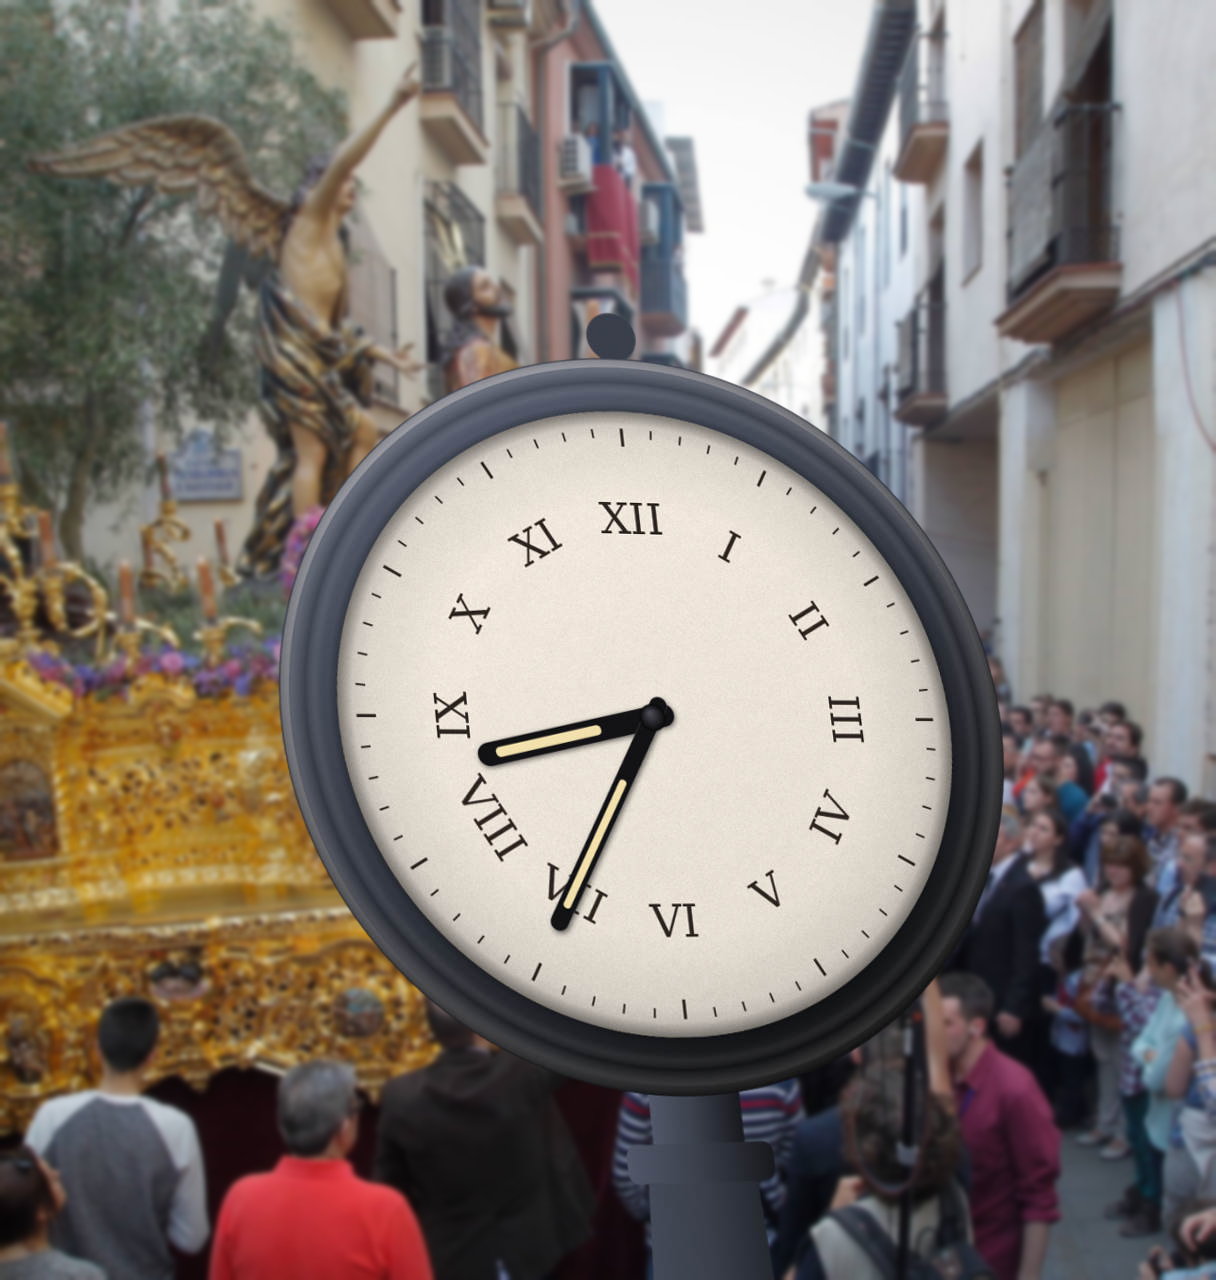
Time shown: 8:35
